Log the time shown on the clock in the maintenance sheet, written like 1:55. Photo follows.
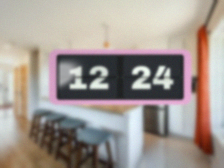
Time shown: 12:24
